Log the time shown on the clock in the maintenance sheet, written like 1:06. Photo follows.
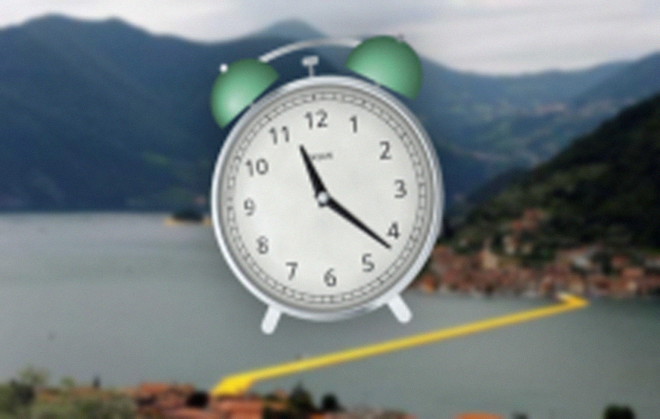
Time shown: 11:22
